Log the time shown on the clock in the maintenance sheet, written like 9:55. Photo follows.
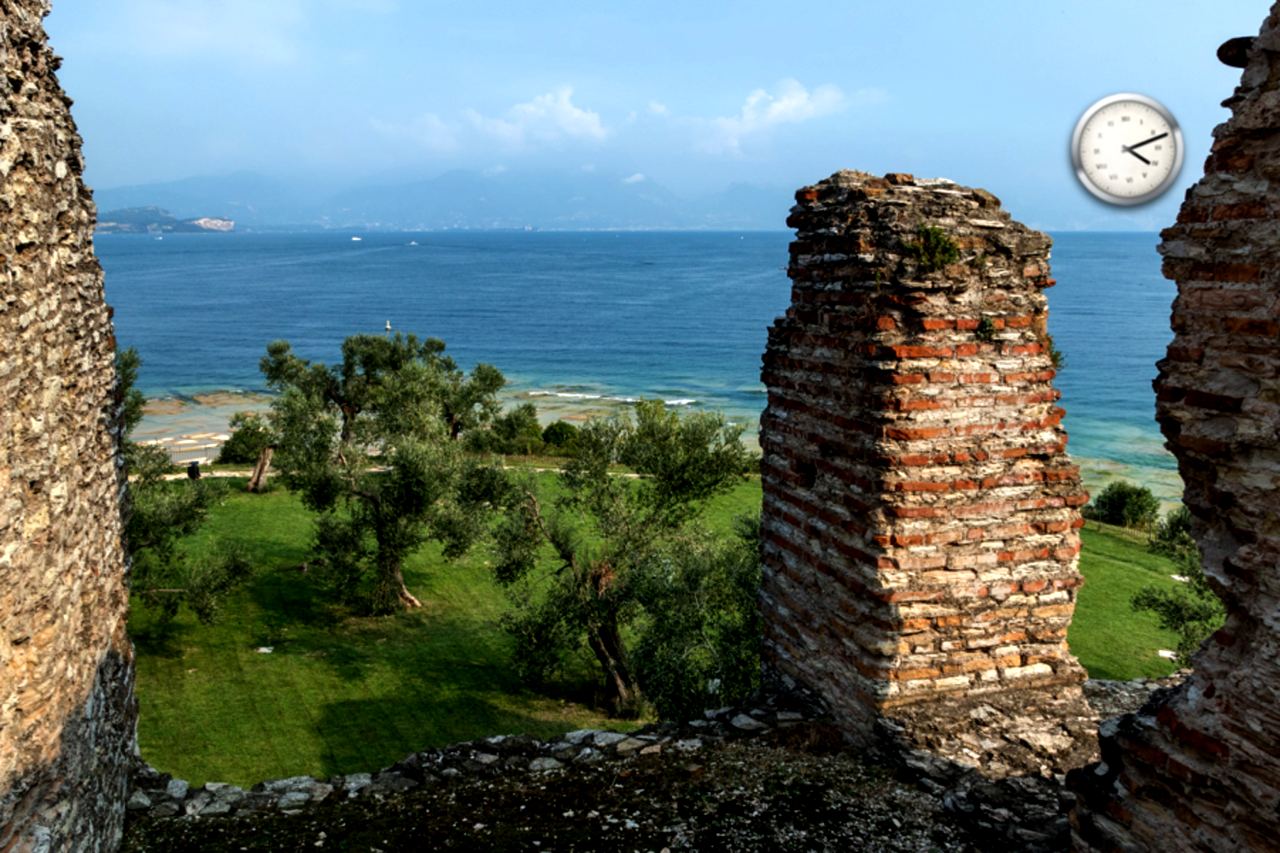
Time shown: 4:12
